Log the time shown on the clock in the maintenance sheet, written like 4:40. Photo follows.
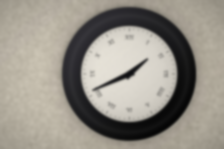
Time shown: 1:41
